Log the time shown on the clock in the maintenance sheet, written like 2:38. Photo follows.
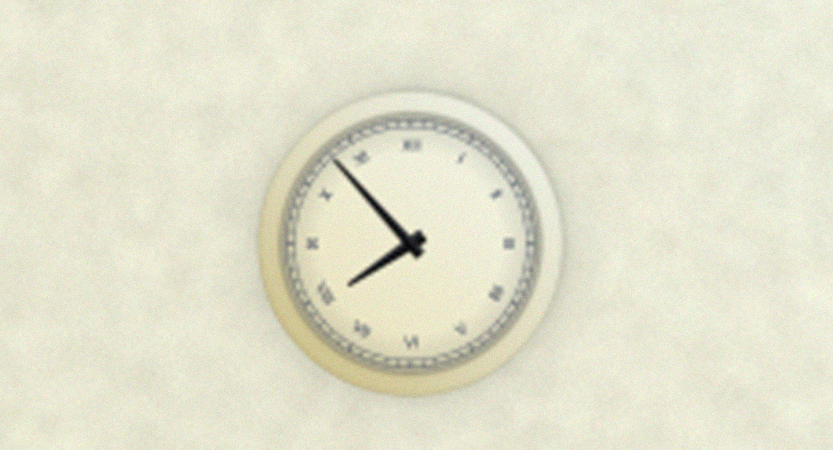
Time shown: 7:53
